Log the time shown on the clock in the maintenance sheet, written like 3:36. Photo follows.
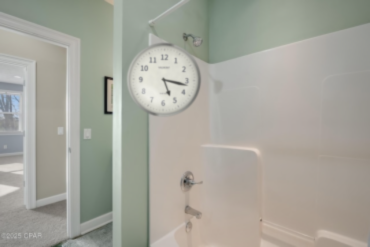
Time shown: 5:17
